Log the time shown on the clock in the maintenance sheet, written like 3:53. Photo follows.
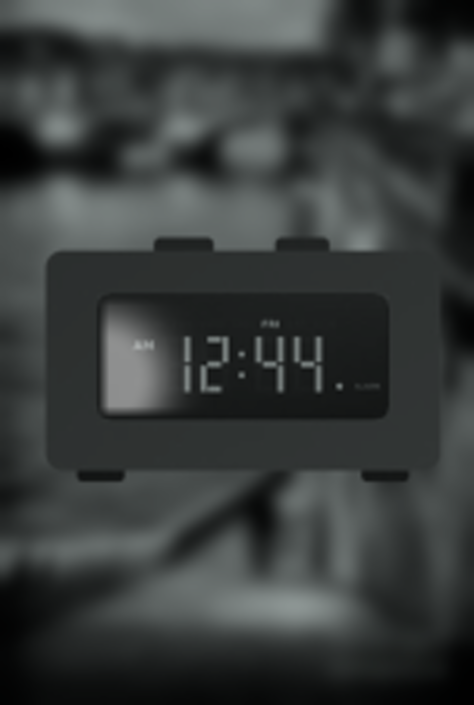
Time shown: 12:44
